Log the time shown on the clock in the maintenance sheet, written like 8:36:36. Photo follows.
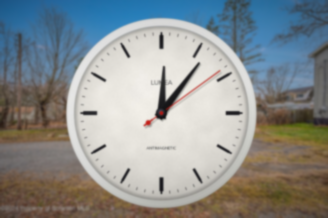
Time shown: 12:06:09
